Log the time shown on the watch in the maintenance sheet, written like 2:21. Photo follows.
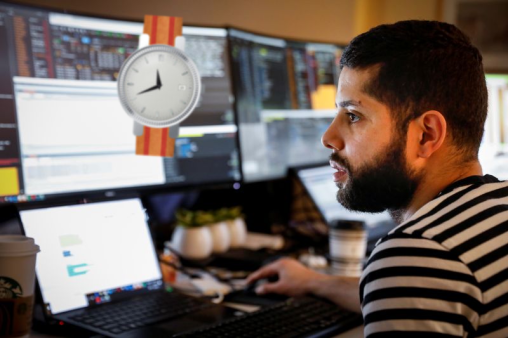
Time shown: 11:41
